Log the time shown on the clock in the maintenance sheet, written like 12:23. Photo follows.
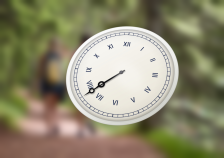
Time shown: 7:38
